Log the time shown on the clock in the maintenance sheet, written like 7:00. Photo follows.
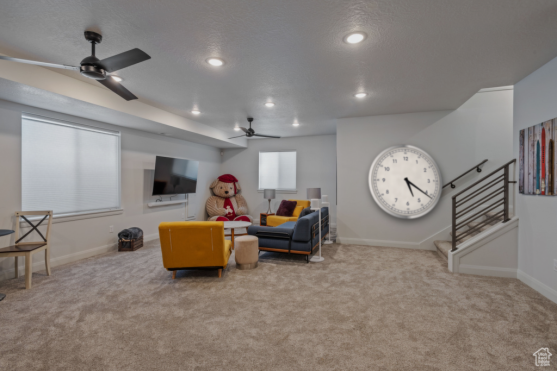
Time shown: 5:21
